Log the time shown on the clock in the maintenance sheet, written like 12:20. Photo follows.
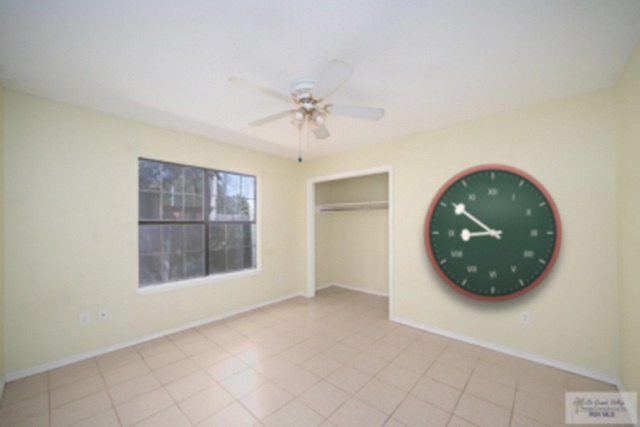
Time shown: 8:51
